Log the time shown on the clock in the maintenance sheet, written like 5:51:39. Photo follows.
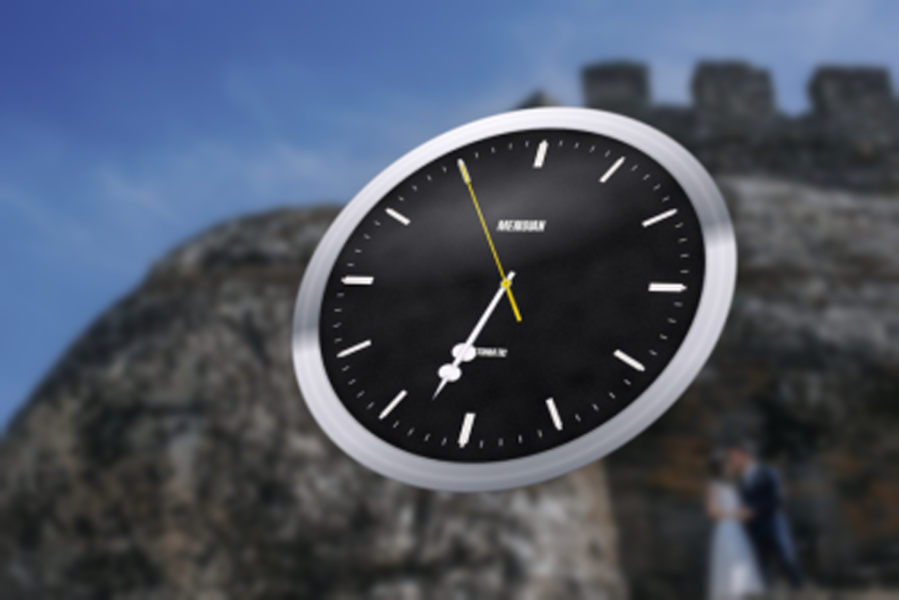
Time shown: 6:32:55
